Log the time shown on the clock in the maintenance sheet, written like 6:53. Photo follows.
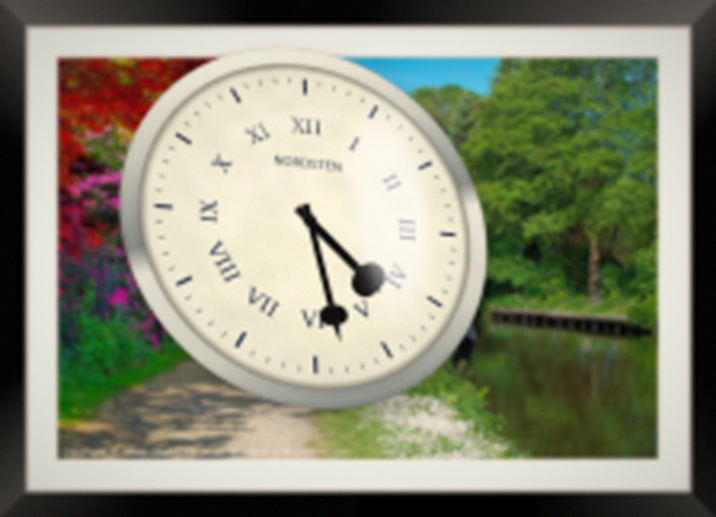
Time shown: 4:28
